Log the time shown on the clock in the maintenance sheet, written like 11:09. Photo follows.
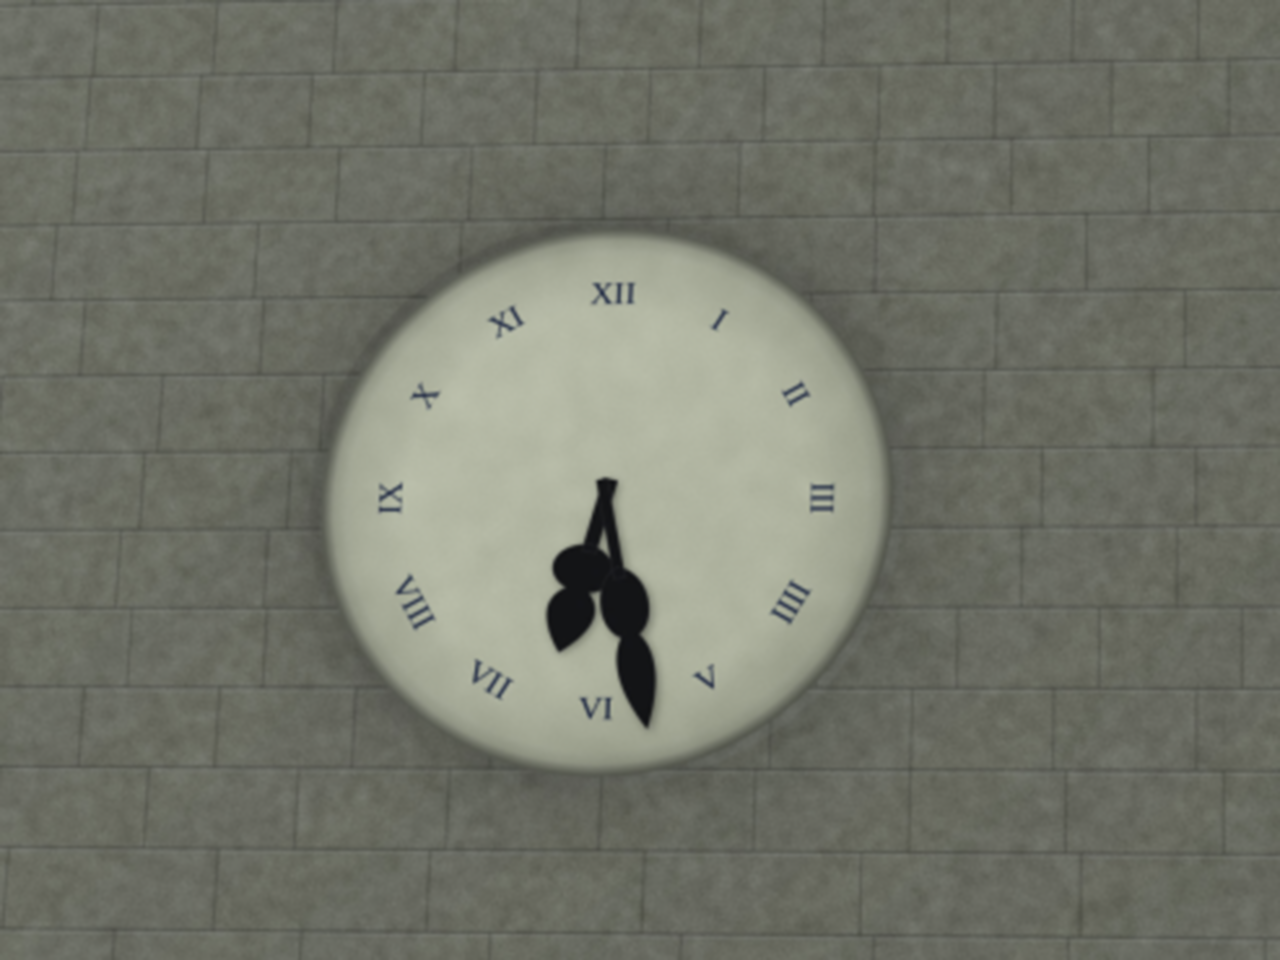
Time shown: 6:28
